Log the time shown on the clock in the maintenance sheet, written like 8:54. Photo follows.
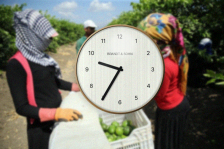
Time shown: 9:35
